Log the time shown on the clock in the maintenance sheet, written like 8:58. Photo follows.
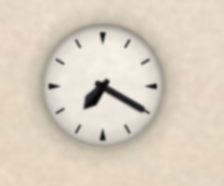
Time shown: 7:20
